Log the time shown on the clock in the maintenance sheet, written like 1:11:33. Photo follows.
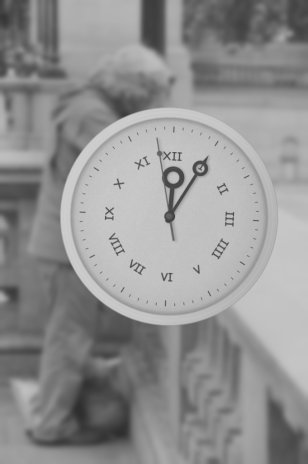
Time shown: 12:04:58
